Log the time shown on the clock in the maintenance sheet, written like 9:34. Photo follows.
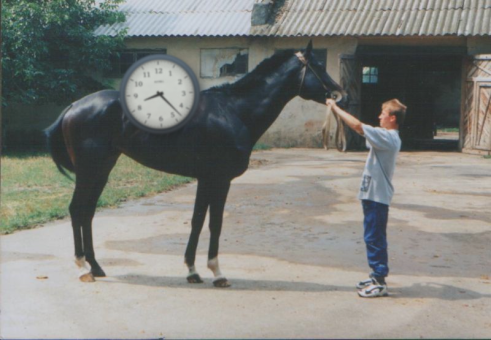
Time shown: 8:23
